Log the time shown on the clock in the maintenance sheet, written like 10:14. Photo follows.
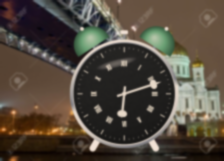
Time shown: 6:12
